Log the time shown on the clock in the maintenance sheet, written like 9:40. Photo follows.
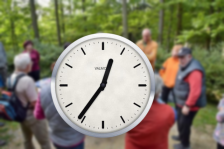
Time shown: 12:36
